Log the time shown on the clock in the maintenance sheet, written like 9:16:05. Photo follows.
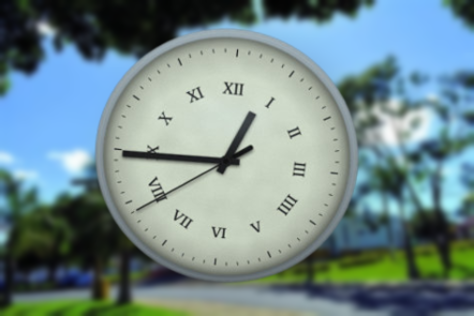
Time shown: 12:44:39
